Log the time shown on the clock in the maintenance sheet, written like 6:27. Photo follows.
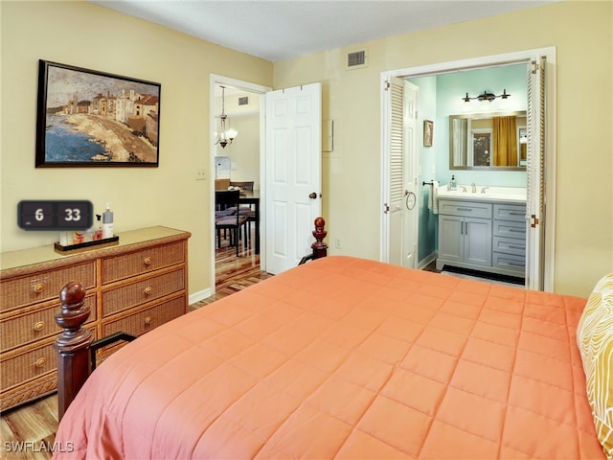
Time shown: 6:33
